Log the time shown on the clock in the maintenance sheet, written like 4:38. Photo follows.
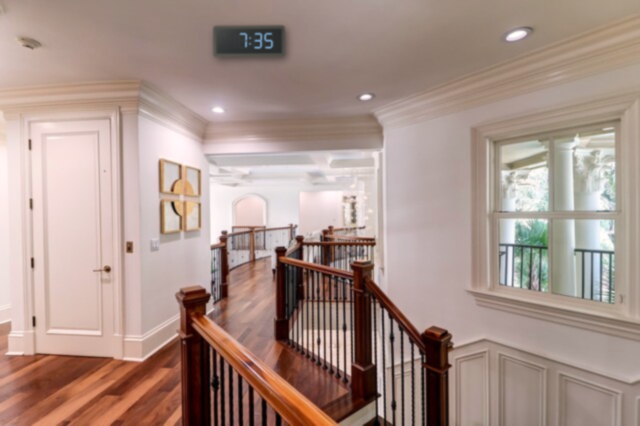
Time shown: 7:35
